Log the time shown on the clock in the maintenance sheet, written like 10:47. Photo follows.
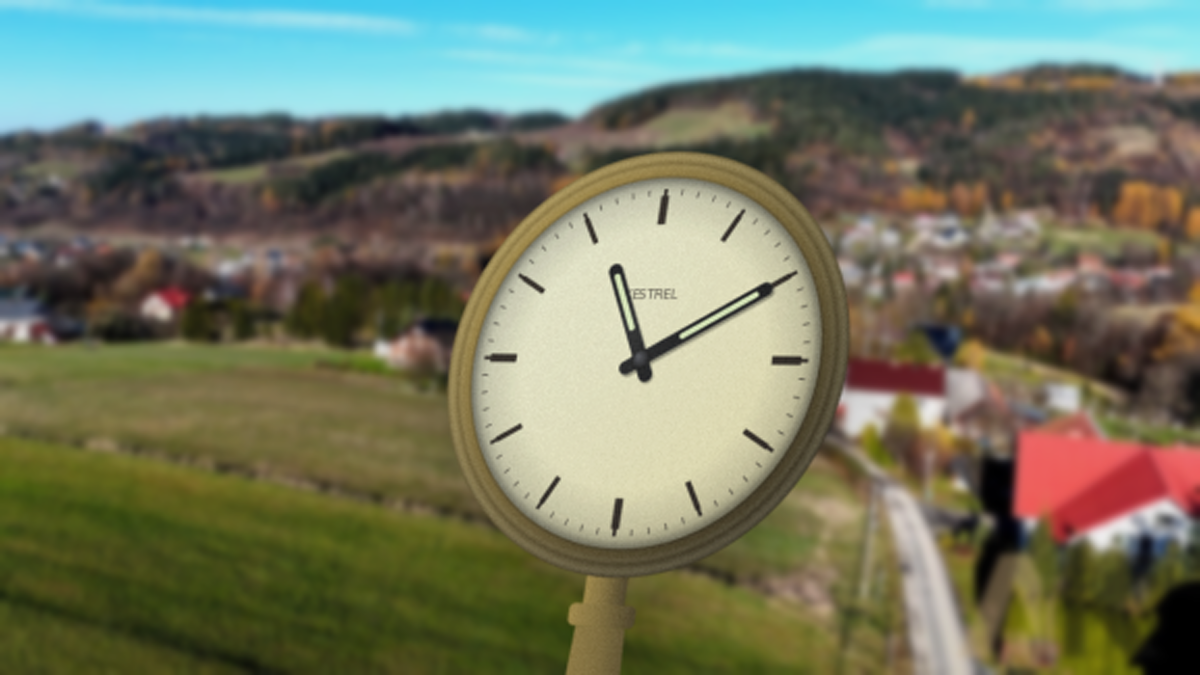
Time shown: 11:10
